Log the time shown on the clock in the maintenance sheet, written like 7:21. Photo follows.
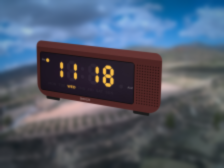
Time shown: 11:18
